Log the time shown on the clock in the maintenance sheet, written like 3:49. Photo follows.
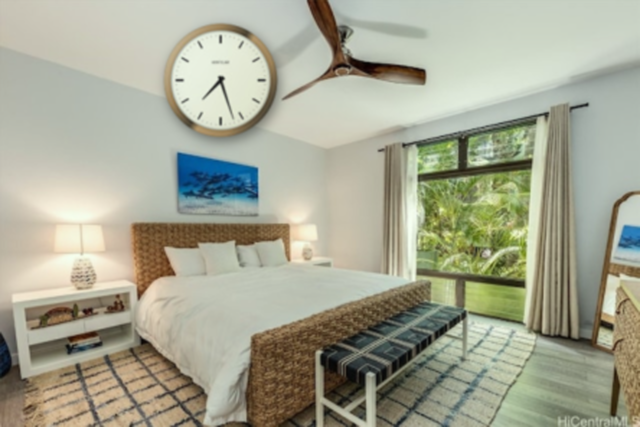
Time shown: 7:27
